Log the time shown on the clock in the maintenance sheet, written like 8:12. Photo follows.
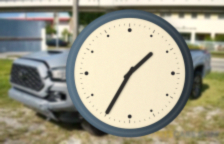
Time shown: 1:35
